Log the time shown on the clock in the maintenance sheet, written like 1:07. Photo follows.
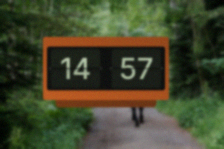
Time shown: 14:57
